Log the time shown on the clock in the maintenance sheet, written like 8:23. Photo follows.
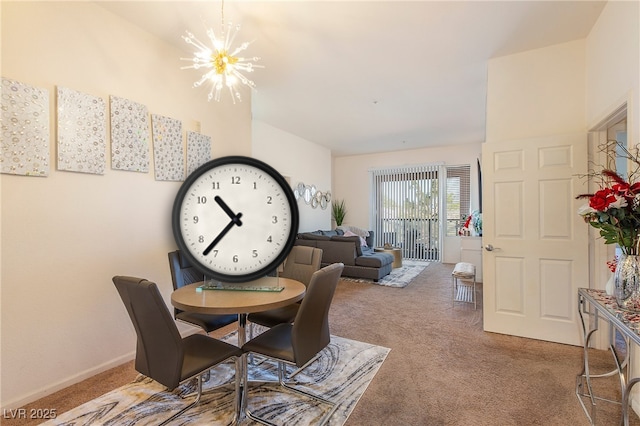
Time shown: 10:37
